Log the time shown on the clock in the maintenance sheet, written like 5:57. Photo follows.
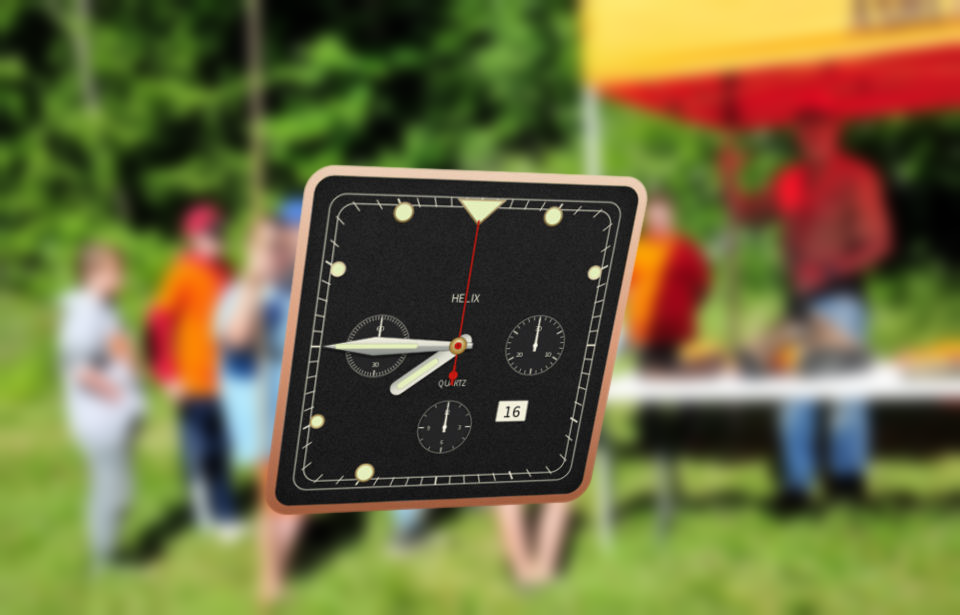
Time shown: 7:45
